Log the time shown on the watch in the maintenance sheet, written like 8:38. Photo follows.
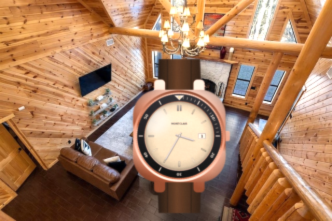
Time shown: 3:35
